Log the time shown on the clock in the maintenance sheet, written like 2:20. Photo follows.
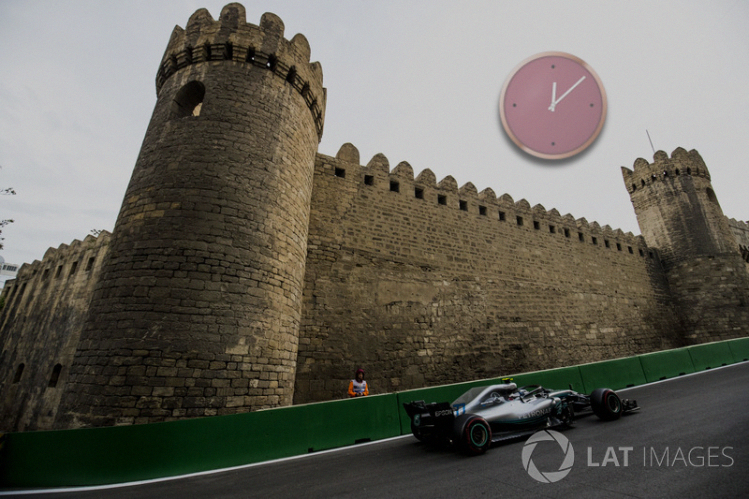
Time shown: 12:08
